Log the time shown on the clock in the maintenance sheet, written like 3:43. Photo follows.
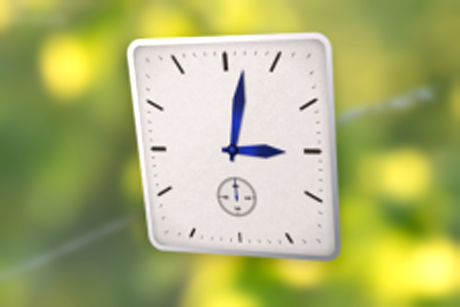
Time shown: 3:02
